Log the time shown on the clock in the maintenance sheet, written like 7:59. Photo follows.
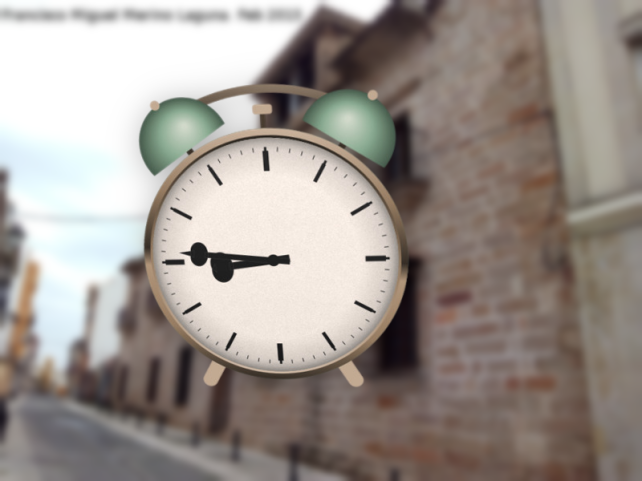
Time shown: 8:46
